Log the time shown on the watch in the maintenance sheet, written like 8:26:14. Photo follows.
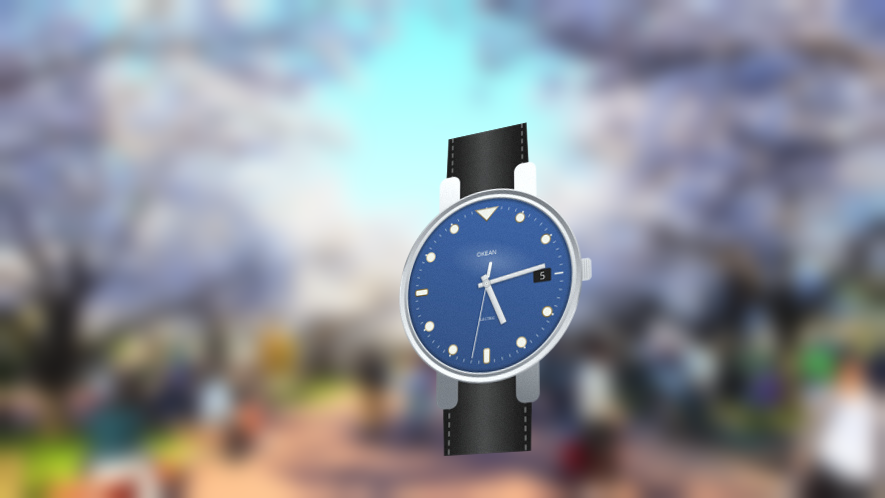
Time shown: 5:13:32
